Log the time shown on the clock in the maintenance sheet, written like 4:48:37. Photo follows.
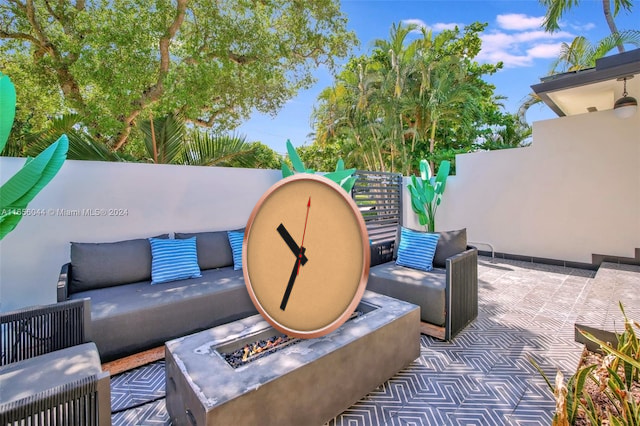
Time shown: 10:34:02
